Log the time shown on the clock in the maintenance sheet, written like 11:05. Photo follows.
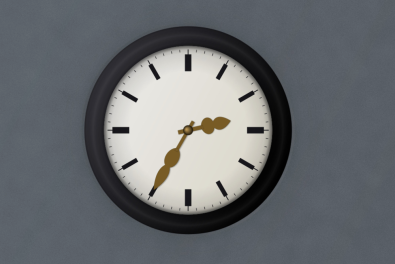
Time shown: 2:35
